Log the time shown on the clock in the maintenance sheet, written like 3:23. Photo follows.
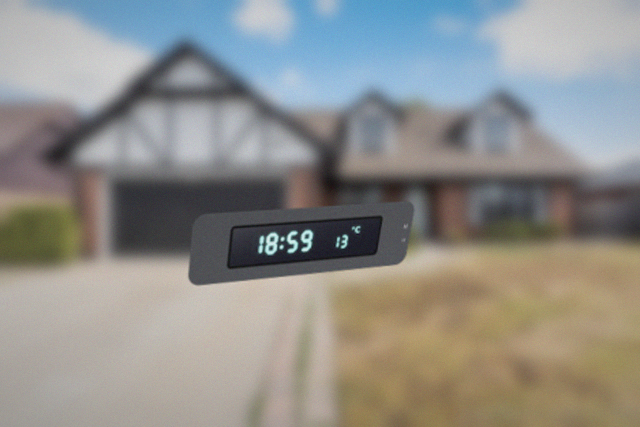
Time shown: 18:59
